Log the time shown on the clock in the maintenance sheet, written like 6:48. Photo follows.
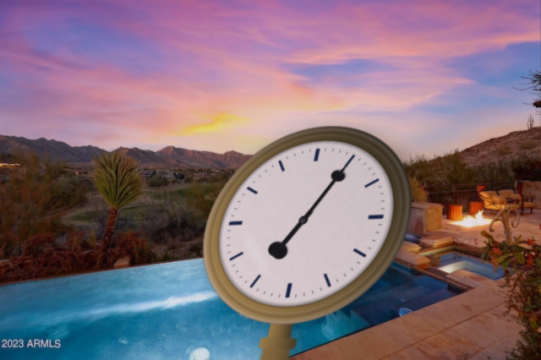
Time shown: 7:05
